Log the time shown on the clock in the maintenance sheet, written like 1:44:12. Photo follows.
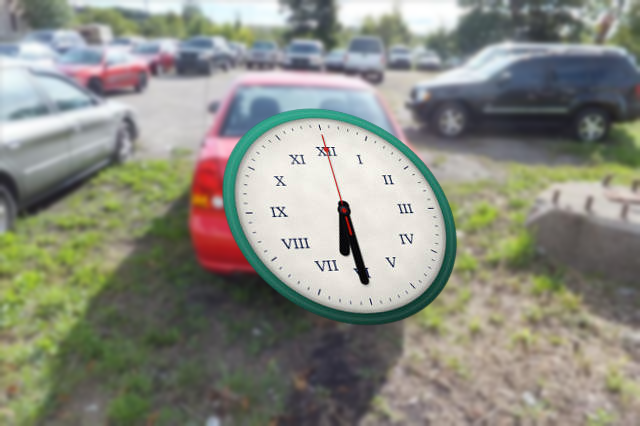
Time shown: 6:30:00
